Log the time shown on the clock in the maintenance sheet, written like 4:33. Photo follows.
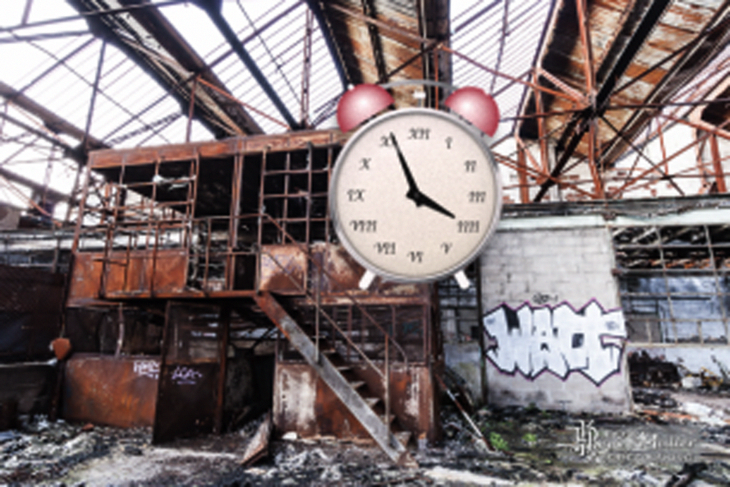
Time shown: 3:56
